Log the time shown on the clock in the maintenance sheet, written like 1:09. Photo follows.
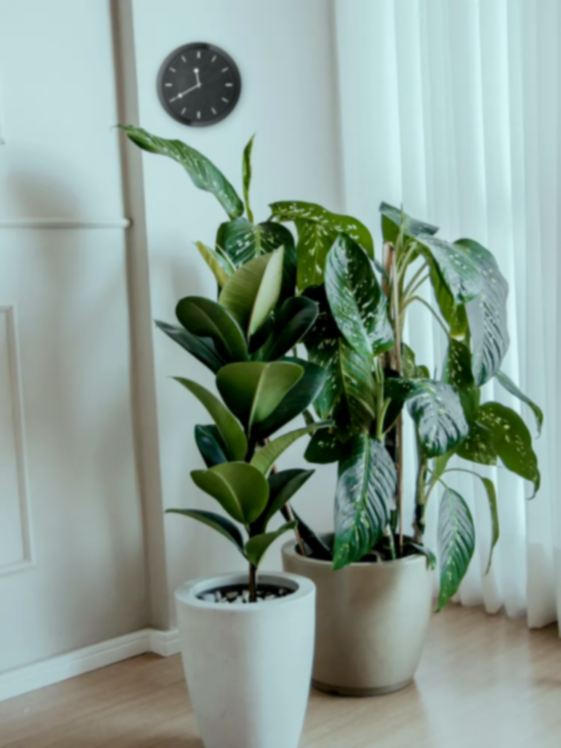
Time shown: 11:40
